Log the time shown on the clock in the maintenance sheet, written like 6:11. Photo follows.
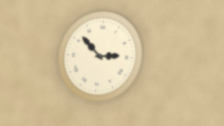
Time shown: 2:52
